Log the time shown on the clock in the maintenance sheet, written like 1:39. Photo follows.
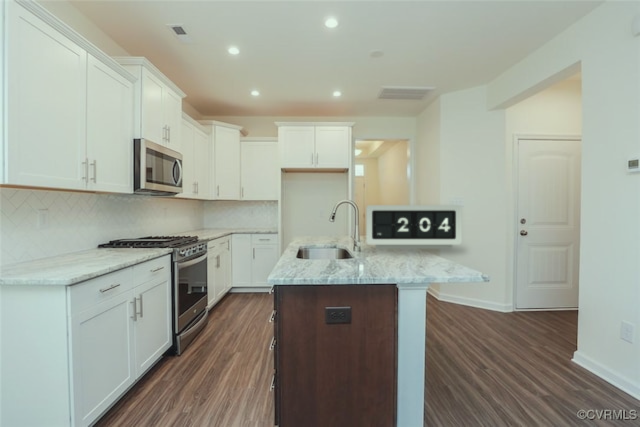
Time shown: 2:04
